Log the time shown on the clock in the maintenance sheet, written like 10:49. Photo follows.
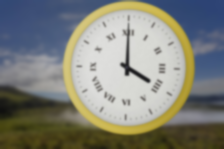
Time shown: 4:00
